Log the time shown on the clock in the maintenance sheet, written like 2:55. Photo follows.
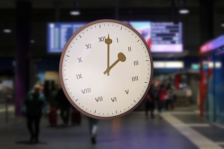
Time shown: 2:02
